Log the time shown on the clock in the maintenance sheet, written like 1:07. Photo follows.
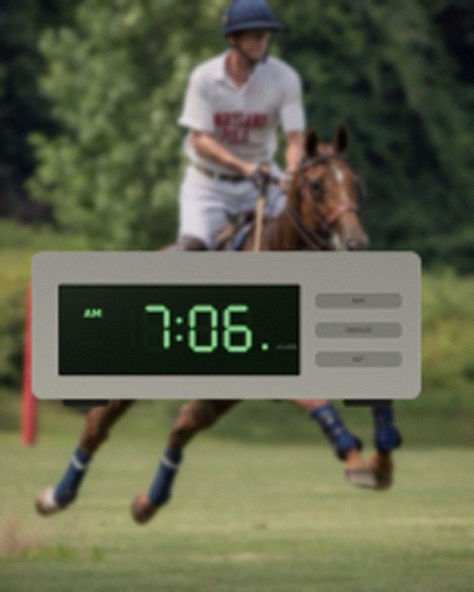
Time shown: 7:06
